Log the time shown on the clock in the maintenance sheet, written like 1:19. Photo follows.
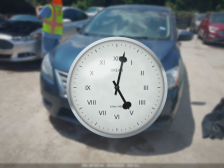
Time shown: 5:02
